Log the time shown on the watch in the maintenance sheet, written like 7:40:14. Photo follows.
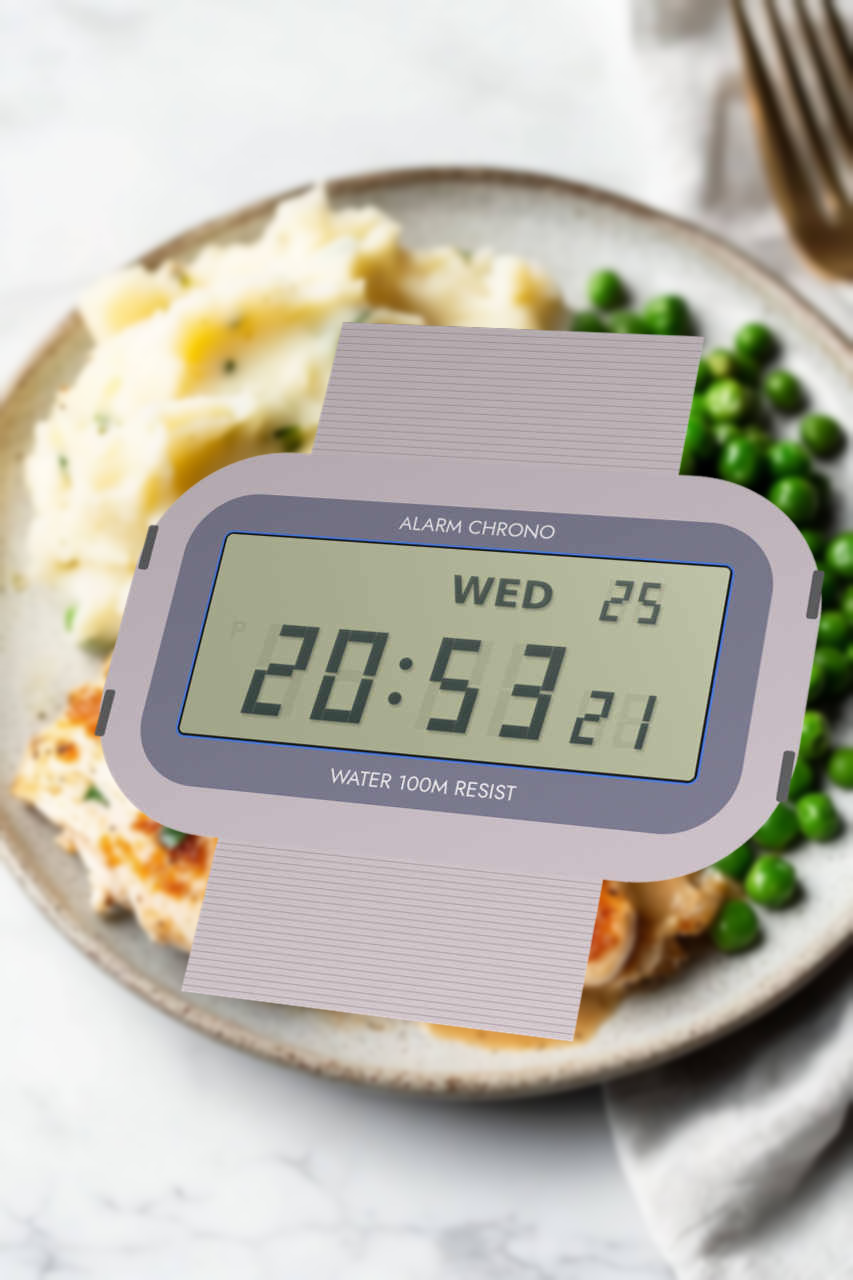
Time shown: 20:53:21
